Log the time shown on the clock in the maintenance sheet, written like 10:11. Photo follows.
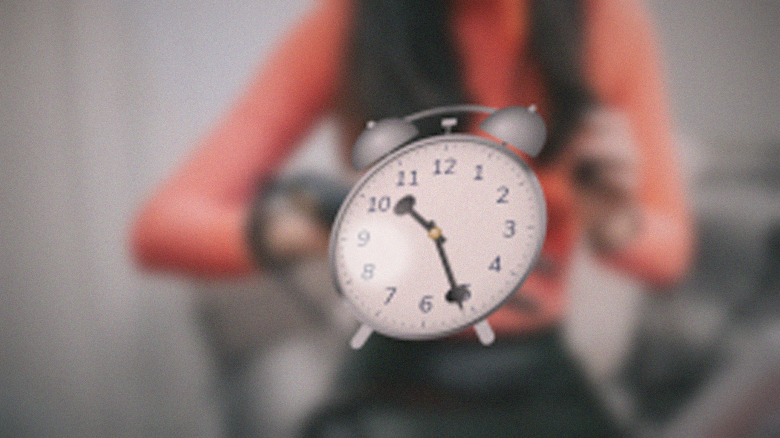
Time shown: 10:26
